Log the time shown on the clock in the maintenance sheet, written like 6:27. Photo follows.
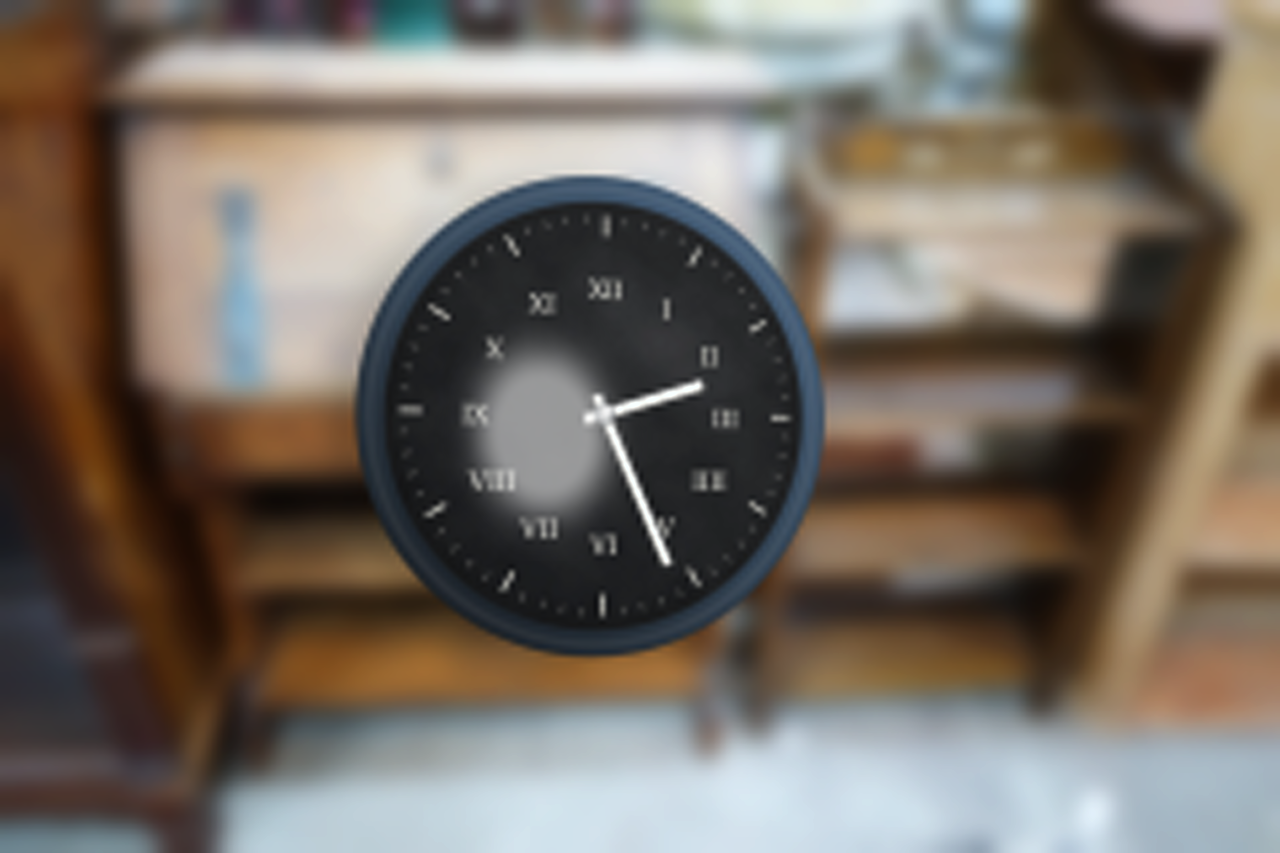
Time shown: 2:26
